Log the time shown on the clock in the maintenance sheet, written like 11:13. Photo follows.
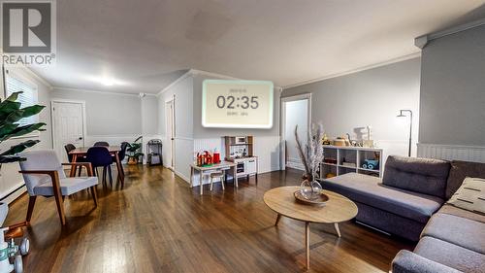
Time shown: 2:35
